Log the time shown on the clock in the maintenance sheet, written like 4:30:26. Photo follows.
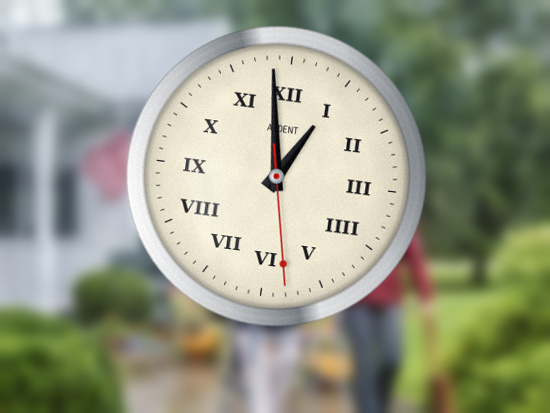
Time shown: 12:58:28
